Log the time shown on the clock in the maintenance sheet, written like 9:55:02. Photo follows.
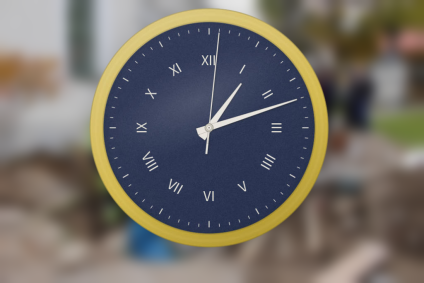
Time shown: 1:12:01
